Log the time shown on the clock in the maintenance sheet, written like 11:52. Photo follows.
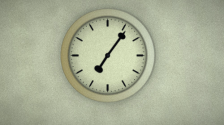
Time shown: 7:06
